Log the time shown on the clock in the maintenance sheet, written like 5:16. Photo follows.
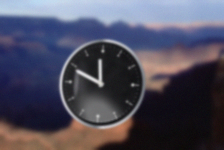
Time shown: 11:49
